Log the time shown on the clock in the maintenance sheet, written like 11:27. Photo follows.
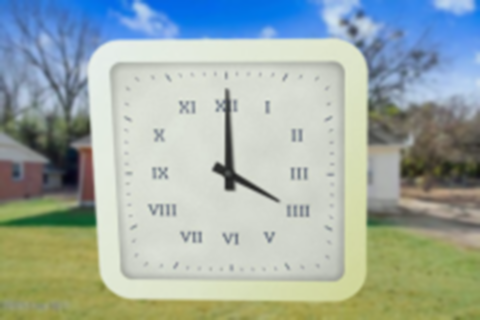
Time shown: 4:00
